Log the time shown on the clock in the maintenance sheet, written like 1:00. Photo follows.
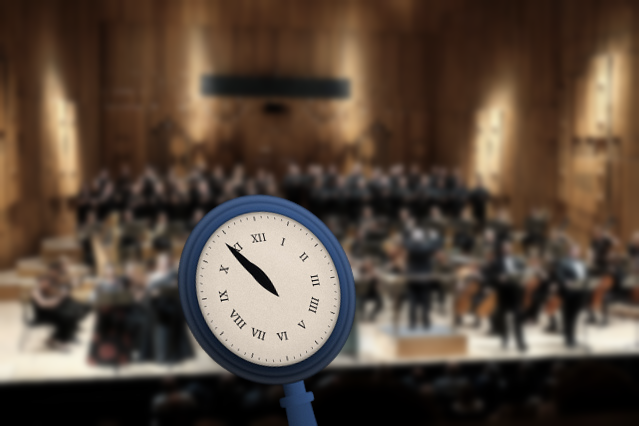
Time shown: 10:54
